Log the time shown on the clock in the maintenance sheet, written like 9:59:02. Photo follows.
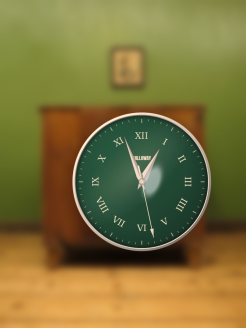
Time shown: 12:56:28
